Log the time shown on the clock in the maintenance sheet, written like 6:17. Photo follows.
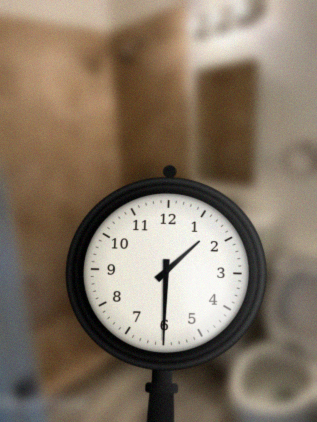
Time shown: 1:30
